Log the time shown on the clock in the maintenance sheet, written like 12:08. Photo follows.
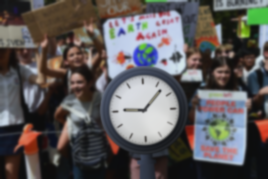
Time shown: 9:07
